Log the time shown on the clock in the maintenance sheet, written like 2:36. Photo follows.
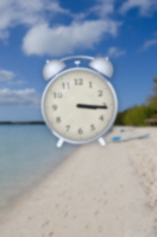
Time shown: 3:16
